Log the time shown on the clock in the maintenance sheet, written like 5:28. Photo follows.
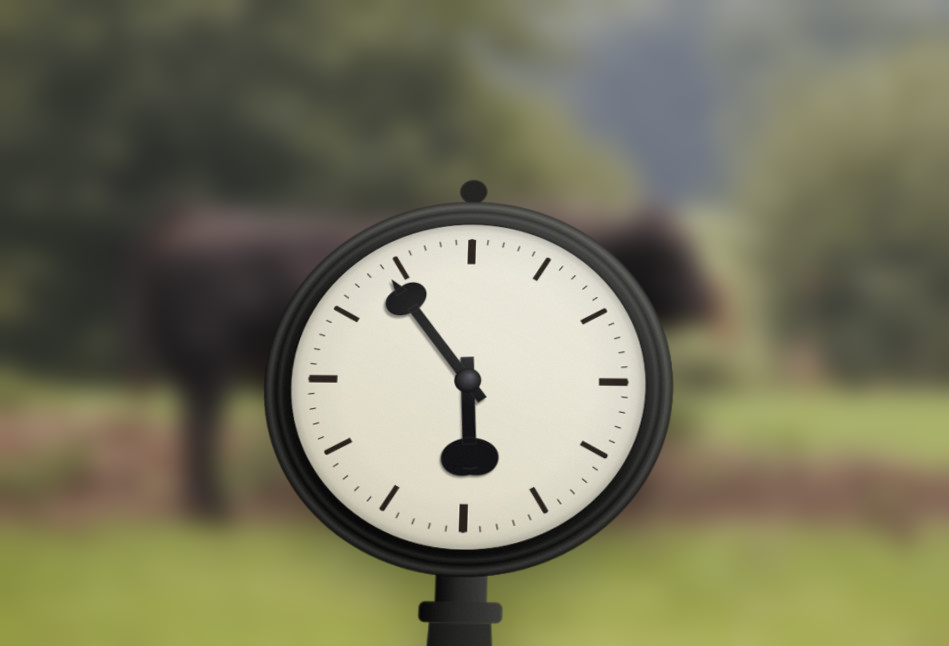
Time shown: 5:54
